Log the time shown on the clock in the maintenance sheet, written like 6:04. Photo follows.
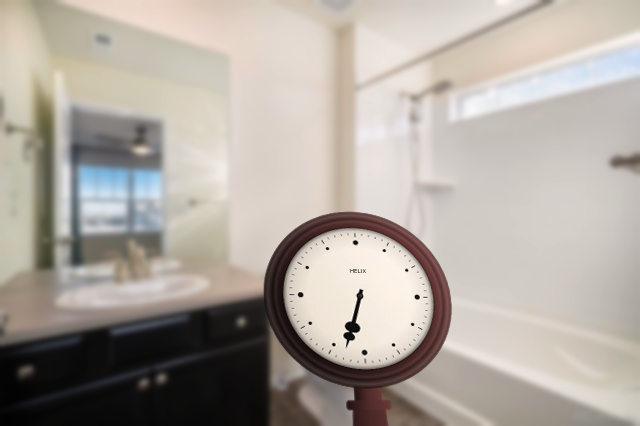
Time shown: 6:33
